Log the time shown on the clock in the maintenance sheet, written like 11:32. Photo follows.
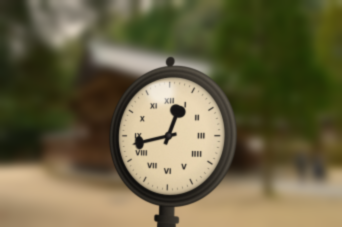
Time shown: 12:43
